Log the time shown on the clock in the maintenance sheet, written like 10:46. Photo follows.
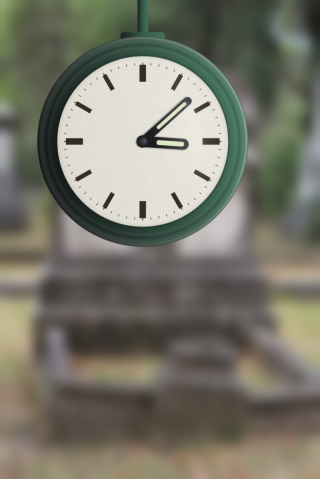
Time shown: 3:08
